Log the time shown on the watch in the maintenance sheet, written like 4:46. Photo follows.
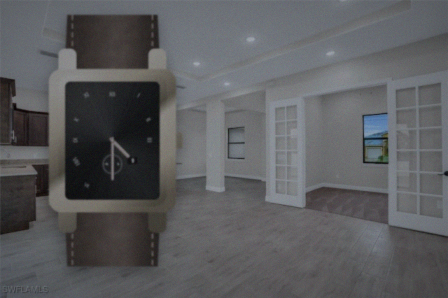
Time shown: 4:30
